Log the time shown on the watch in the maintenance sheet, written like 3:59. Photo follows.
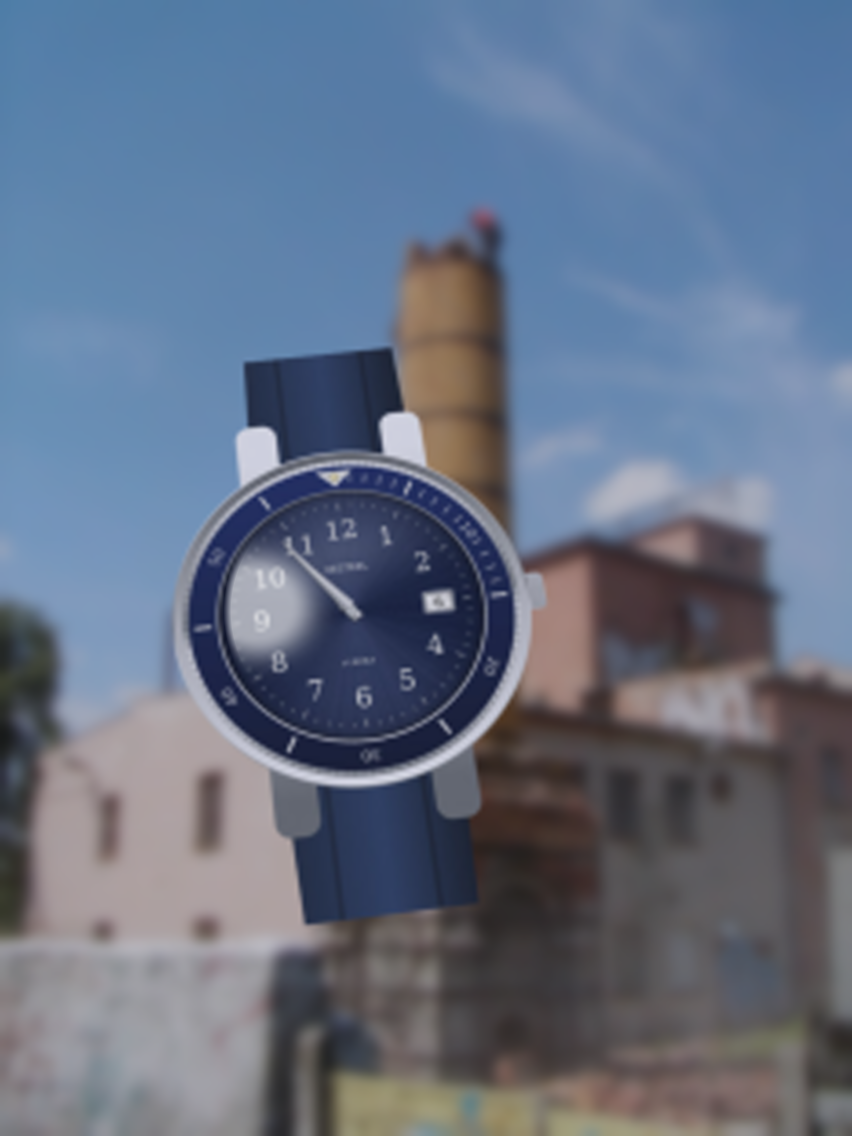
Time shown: 10:54
